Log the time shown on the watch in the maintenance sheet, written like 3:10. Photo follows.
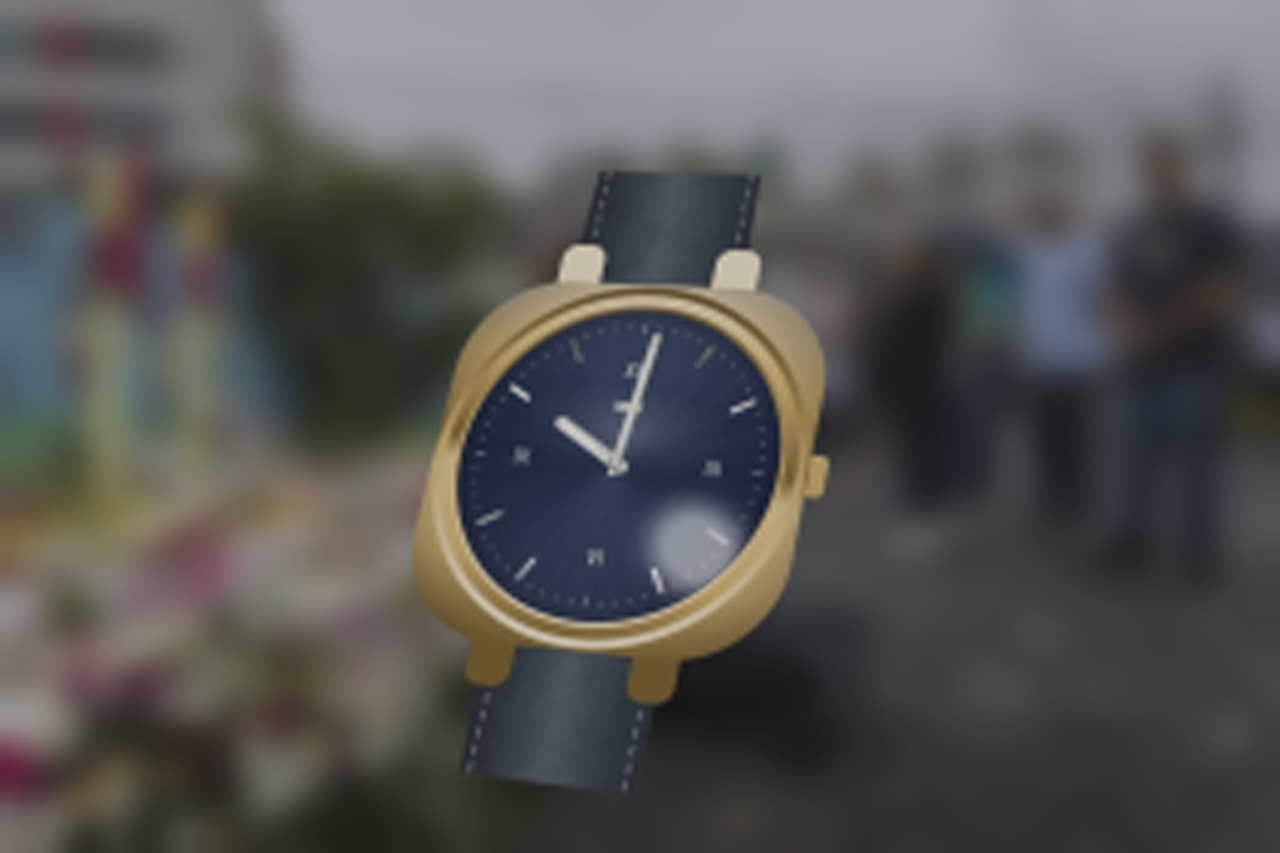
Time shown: 10:01
